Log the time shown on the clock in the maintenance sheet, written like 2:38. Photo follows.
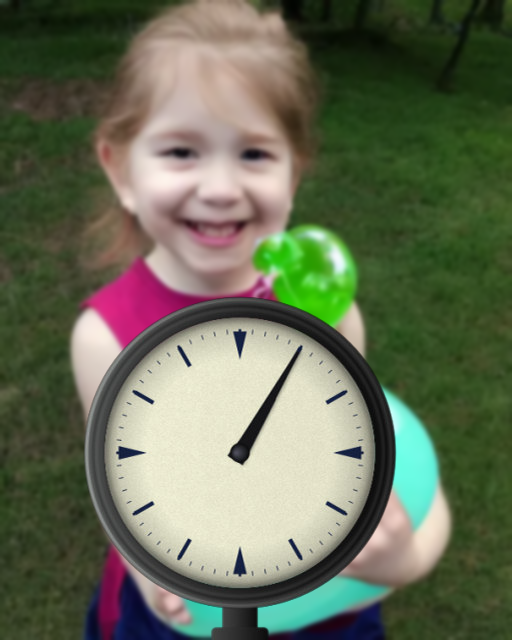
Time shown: 1:05
